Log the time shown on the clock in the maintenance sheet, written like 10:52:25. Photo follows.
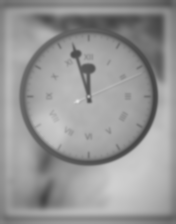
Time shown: 11:57:11
